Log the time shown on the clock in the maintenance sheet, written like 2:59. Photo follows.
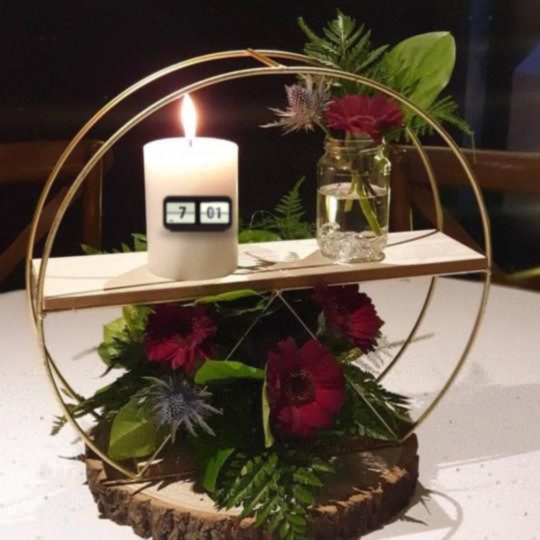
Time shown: 7:01
